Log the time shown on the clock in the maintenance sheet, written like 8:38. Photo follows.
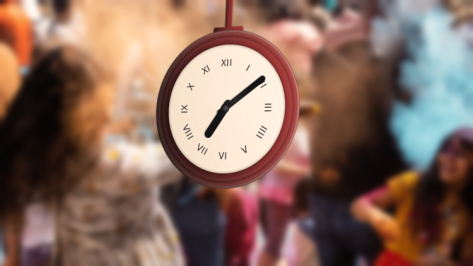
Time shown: 7:09
